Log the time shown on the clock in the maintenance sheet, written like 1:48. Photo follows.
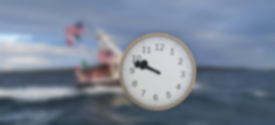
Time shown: 9:48
